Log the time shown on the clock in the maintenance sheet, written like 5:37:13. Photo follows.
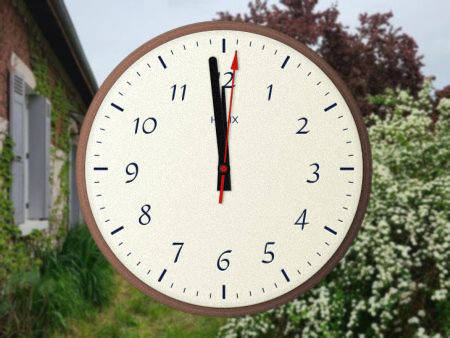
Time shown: 11:59:01
